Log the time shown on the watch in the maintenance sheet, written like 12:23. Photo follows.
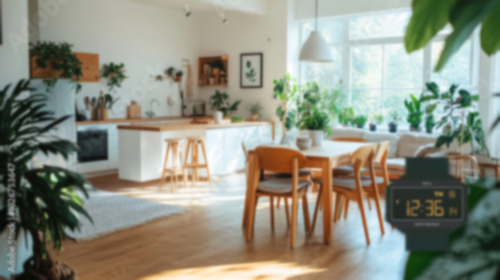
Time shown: 12:36
